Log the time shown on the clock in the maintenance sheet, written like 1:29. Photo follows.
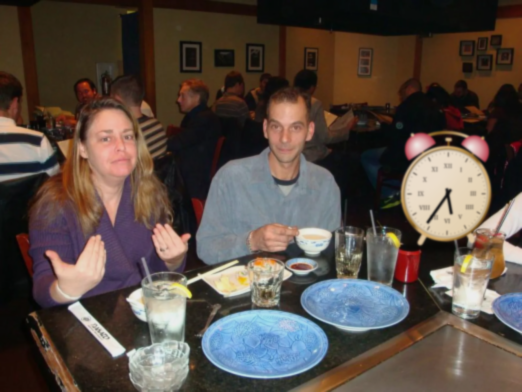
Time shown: 5:36
